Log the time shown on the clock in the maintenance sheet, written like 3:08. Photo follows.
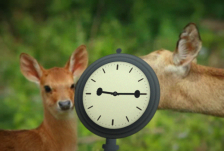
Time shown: 9:15
